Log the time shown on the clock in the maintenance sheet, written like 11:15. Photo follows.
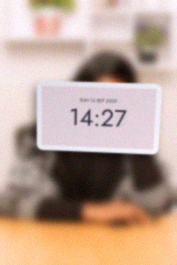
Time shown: 14:27
